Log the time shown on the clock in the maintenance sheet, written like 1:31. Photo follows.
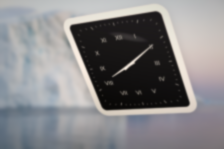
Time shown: 8:10
